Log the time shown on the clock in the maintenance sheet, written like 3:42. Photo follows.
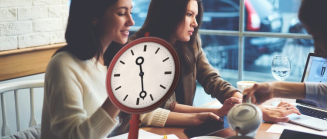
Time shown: 11:28
